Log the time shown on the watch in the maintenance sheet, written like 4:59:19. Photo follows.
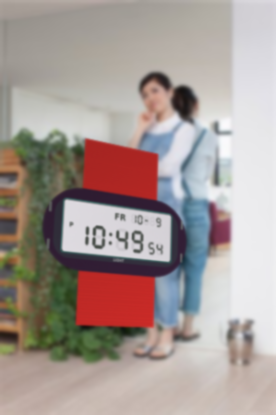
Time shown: 10:49:54
